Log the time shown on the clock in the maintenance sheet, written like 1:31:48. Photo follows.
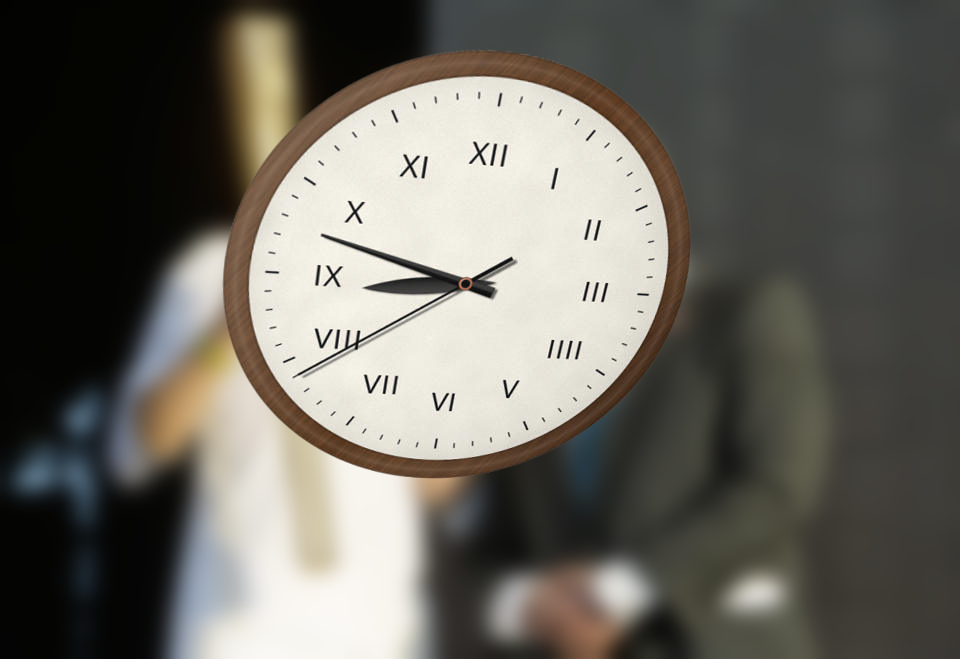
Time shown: 8:47:39
